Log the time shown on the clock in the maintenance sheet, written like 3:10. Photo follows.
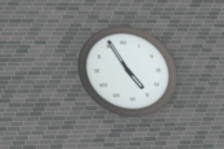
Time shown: 4:56
